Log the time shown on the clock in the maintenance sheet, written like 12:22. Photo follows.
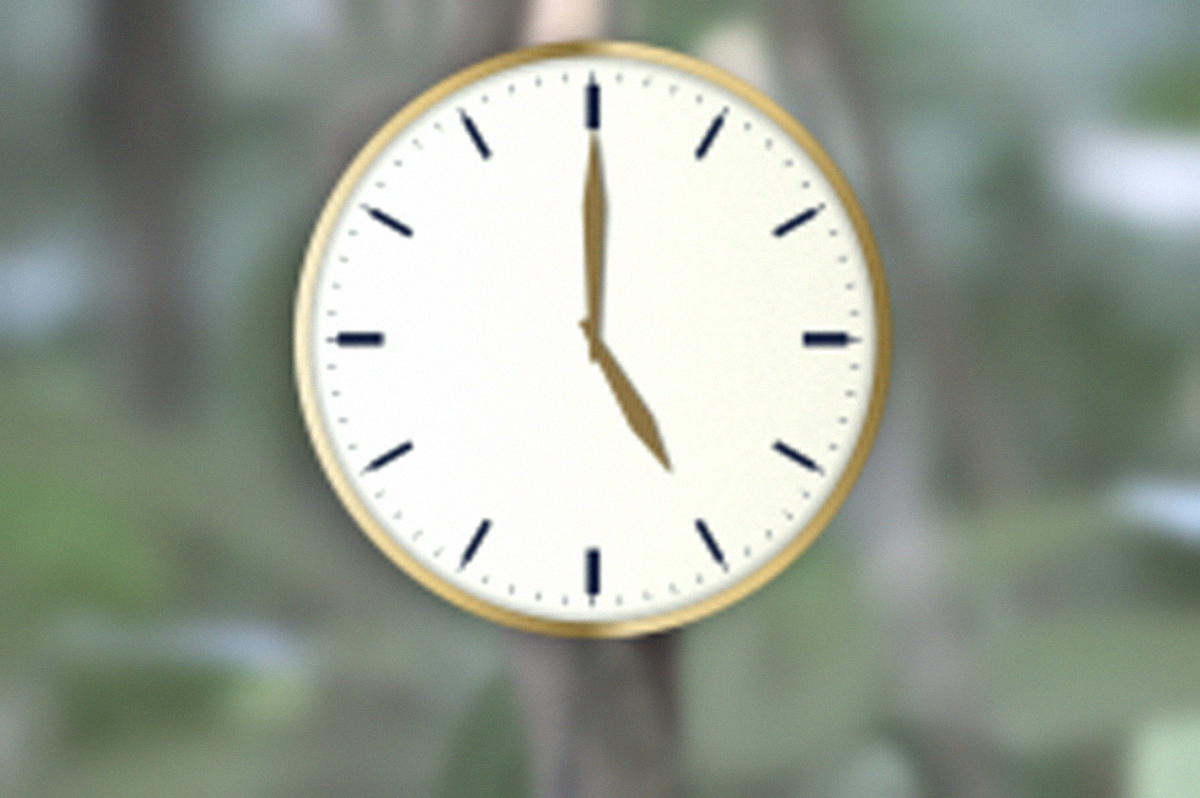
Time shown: 5:00
